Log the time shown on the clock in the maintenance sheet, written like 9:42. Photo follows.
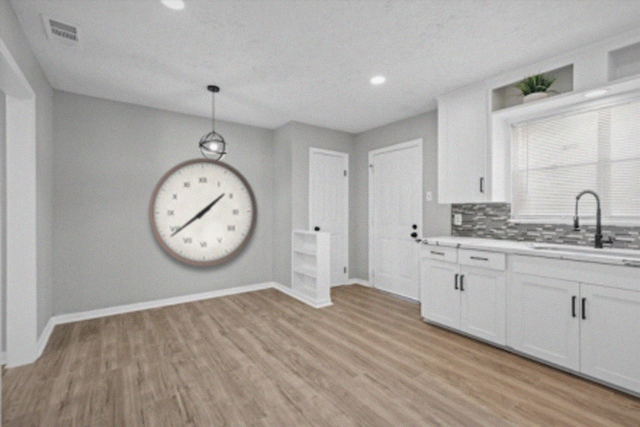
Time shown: 1:39
